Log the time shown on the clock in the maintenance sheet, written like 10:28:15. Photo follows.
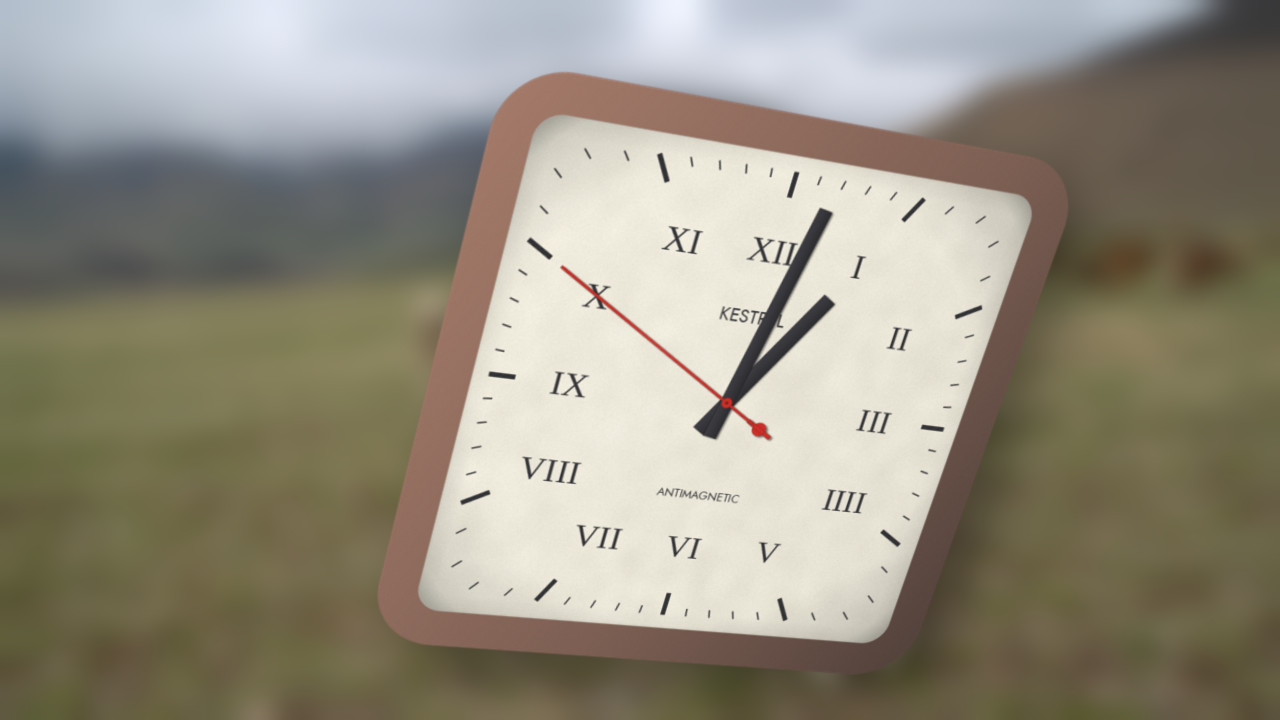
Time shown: 1:01:50
